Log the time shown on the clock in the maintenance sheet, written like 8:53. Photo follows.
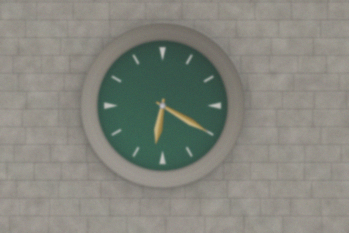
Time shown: 6:20
